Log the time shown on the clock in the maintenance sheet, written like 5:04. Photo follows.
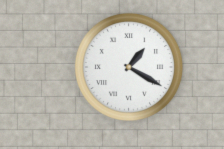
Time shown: 1:20
